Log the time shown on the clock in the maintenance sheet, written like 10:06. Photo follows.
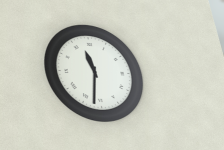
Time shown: 11:32
